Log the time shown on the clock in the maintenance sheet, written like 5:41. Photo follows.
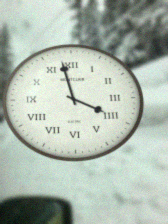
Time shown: 3:58
